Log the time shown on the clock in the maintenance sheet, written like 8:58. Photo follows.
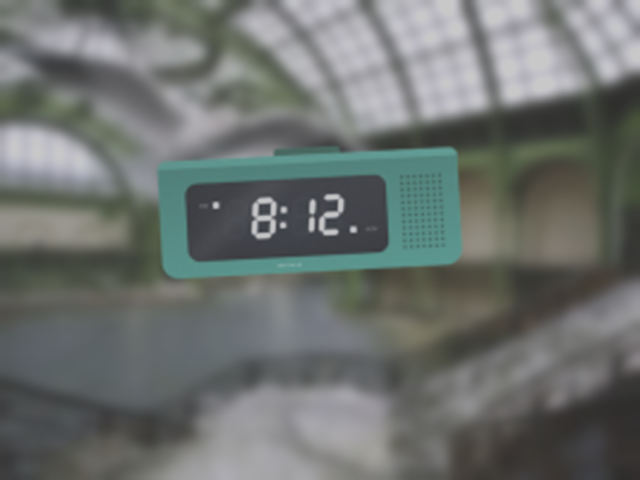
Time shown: 8:12
